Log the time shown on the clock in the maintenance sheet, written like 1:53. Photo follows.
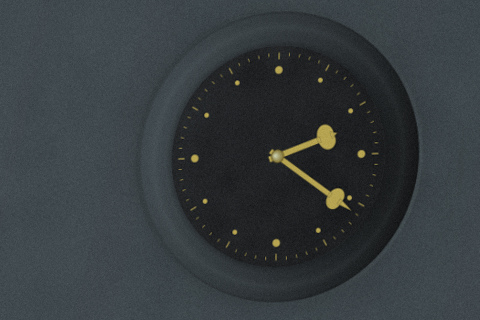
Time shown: 2:21
